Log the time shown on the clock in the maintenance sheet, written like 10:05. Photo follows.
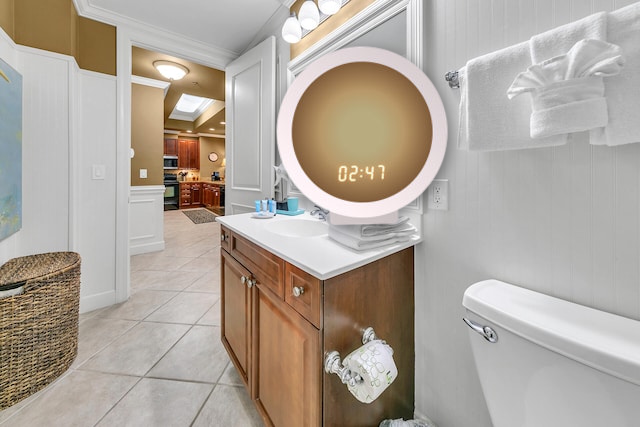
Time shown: 2:47
